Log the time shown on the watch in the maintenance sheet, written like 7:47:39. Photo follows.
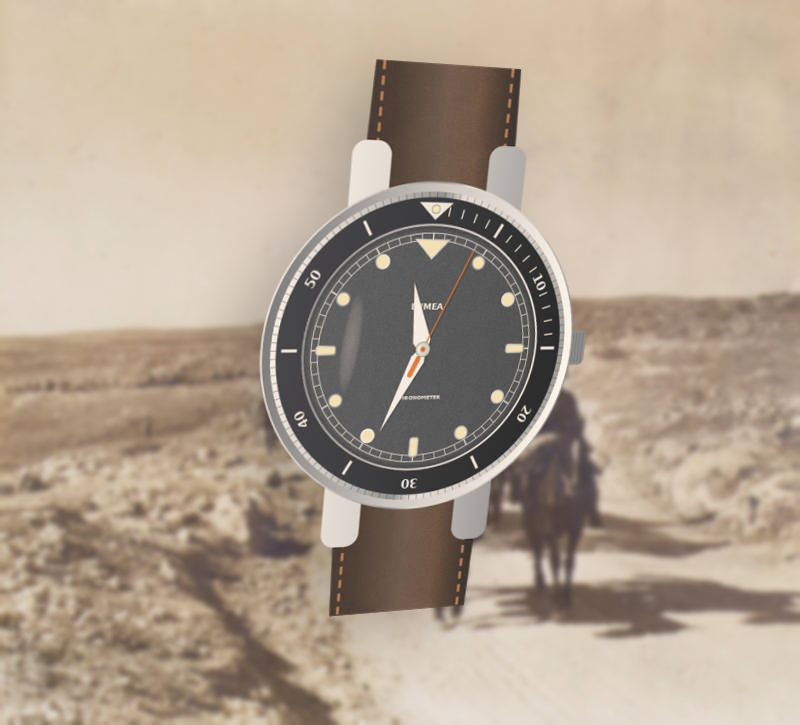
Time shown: 11:34:04
